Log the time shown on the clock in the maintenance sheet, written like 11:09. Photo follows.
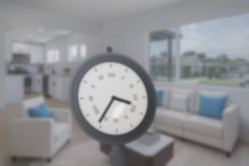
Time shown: 3:36
